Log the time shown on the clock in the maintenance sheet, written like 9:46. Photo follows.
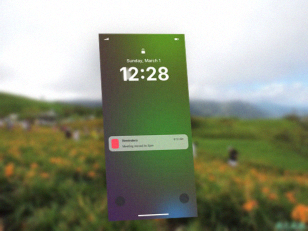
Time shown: 12:28
